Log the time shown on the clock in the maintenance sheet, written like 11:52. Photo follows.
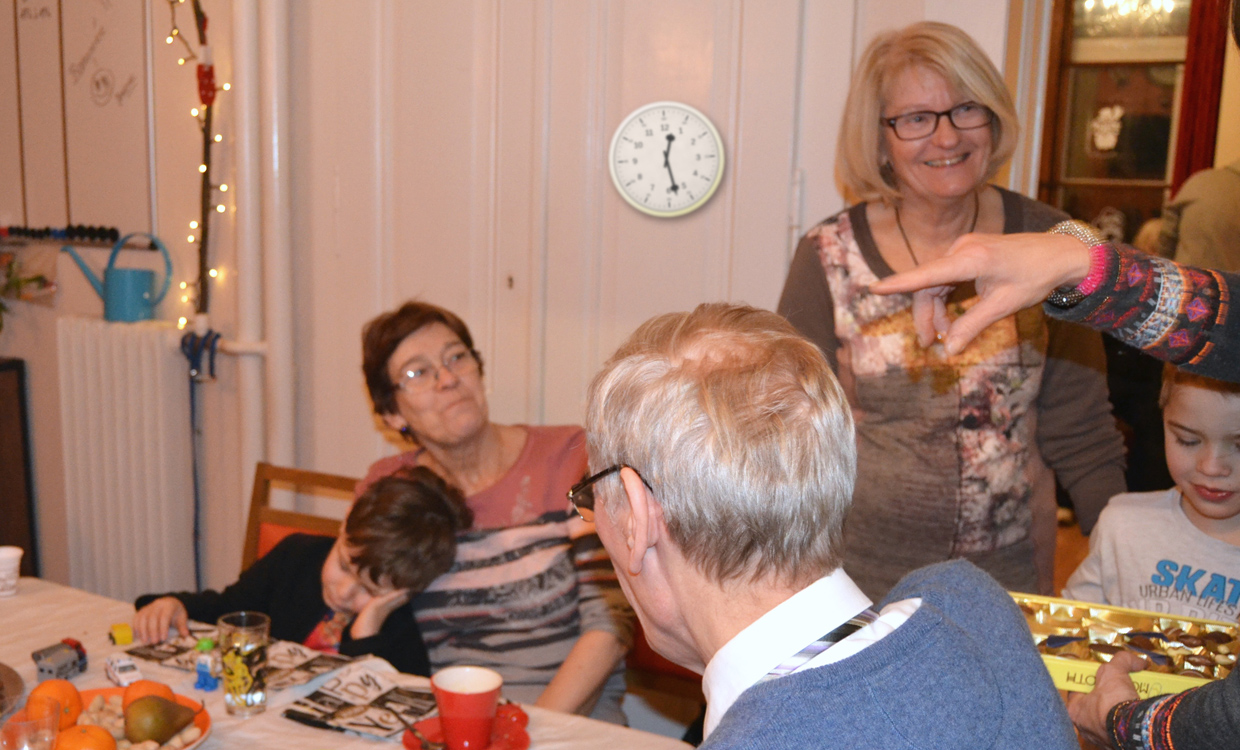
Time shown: 12:28
